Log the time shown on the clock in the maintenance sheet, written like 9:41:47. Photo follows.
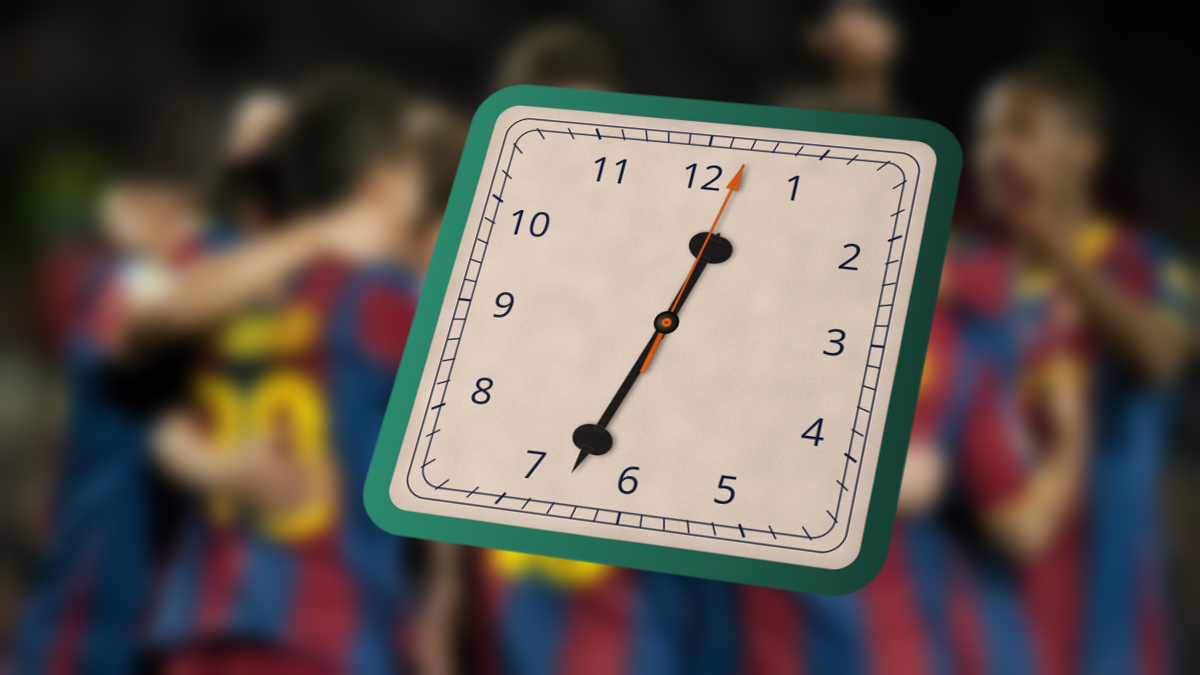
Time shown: 12:33:02
